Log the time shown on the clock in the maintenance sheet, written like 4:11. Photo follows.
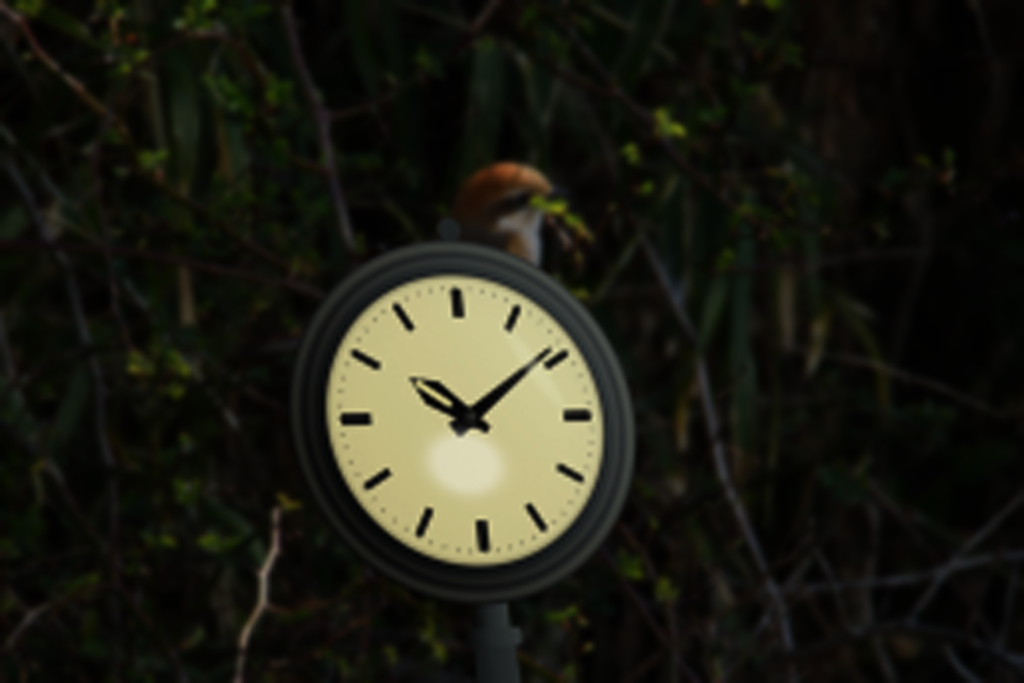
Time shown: 10:09
